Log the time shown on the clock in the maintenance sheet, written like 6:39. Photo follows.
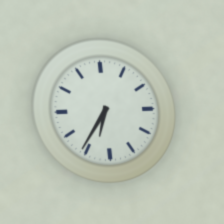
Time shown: 6:36
